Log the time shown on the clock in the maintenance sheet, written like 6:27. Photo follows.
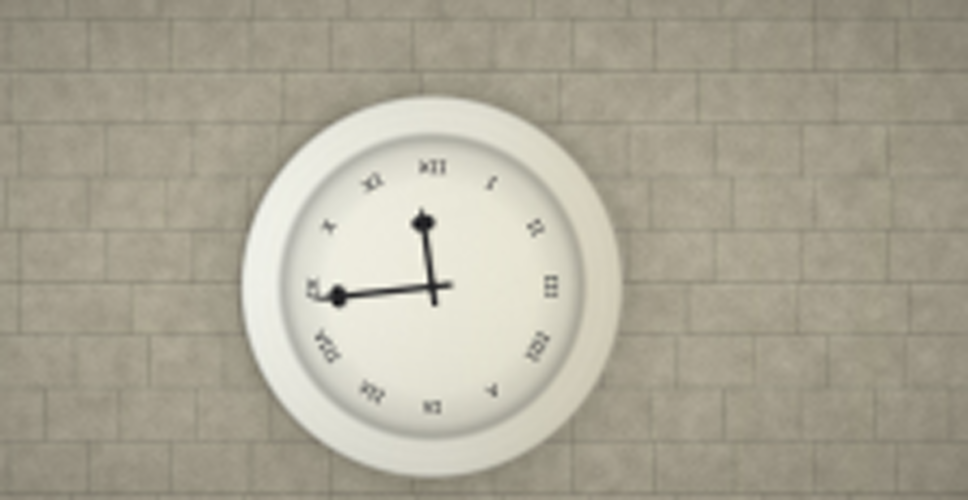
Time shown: 11:44
